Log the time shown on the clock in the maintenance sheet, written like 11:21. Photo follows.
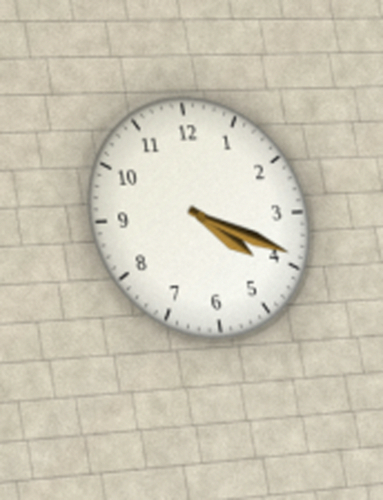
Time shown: 4:19
